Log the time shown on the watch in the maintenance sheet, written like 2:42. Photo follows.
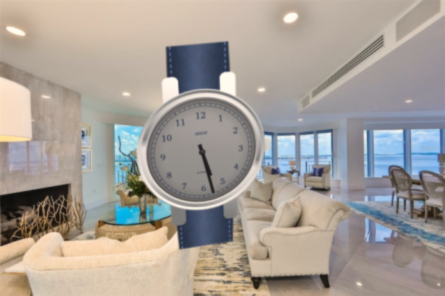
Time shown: 5:28
